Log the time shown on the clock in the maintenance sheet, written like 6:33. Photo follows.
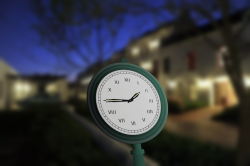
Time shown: 1:45
